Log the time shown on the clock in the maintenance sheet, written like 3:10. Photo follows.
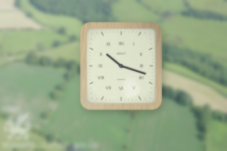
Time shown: 10:18
